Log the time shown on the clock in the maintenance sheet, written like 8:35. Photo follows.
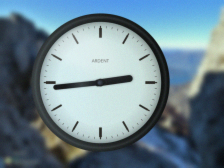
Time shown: 2:44
